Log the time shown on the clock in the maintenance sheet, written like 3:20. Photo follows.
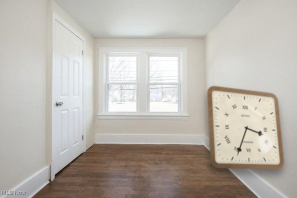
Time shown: 3:34
